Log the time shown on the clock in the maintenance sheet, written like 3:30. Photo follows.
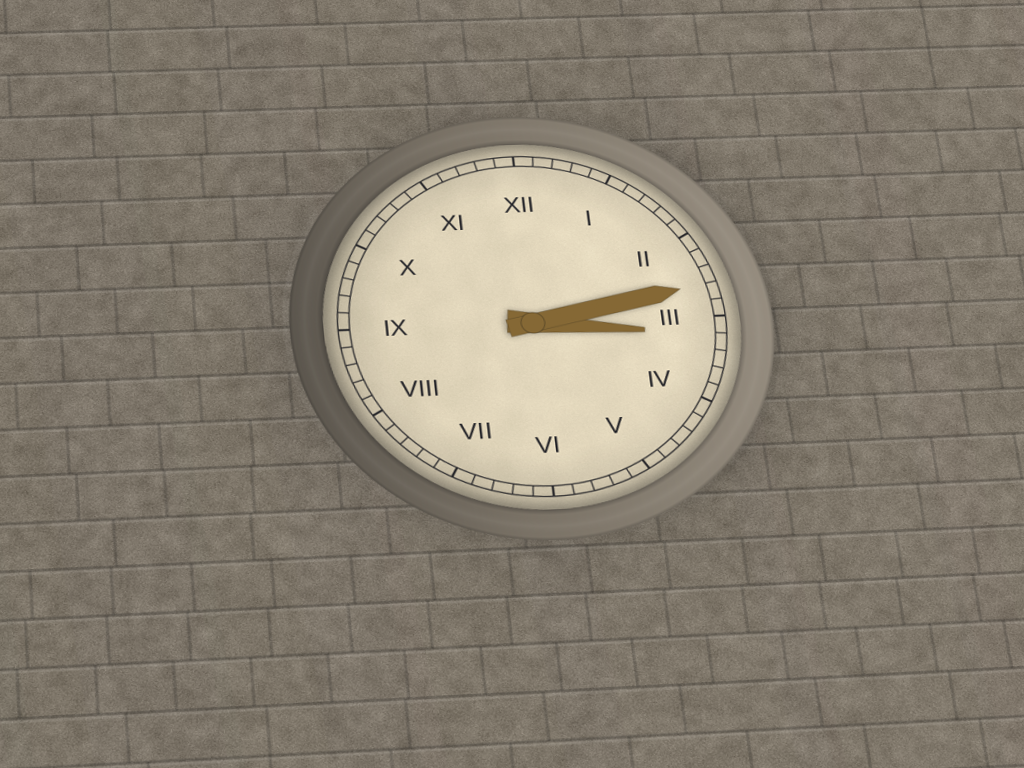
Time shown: 3:13
